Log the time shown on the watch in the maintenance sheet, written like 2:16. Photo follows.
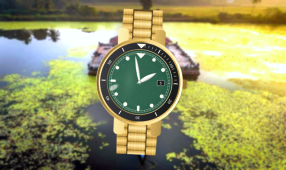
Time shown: 1:58
